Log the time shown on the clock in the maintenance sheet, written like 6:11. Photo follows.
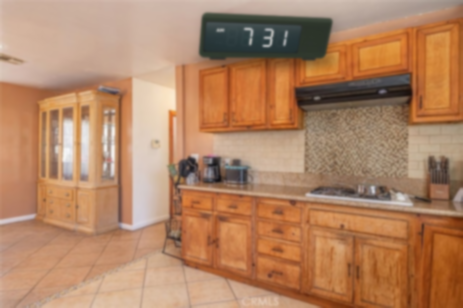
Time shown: 7:31
